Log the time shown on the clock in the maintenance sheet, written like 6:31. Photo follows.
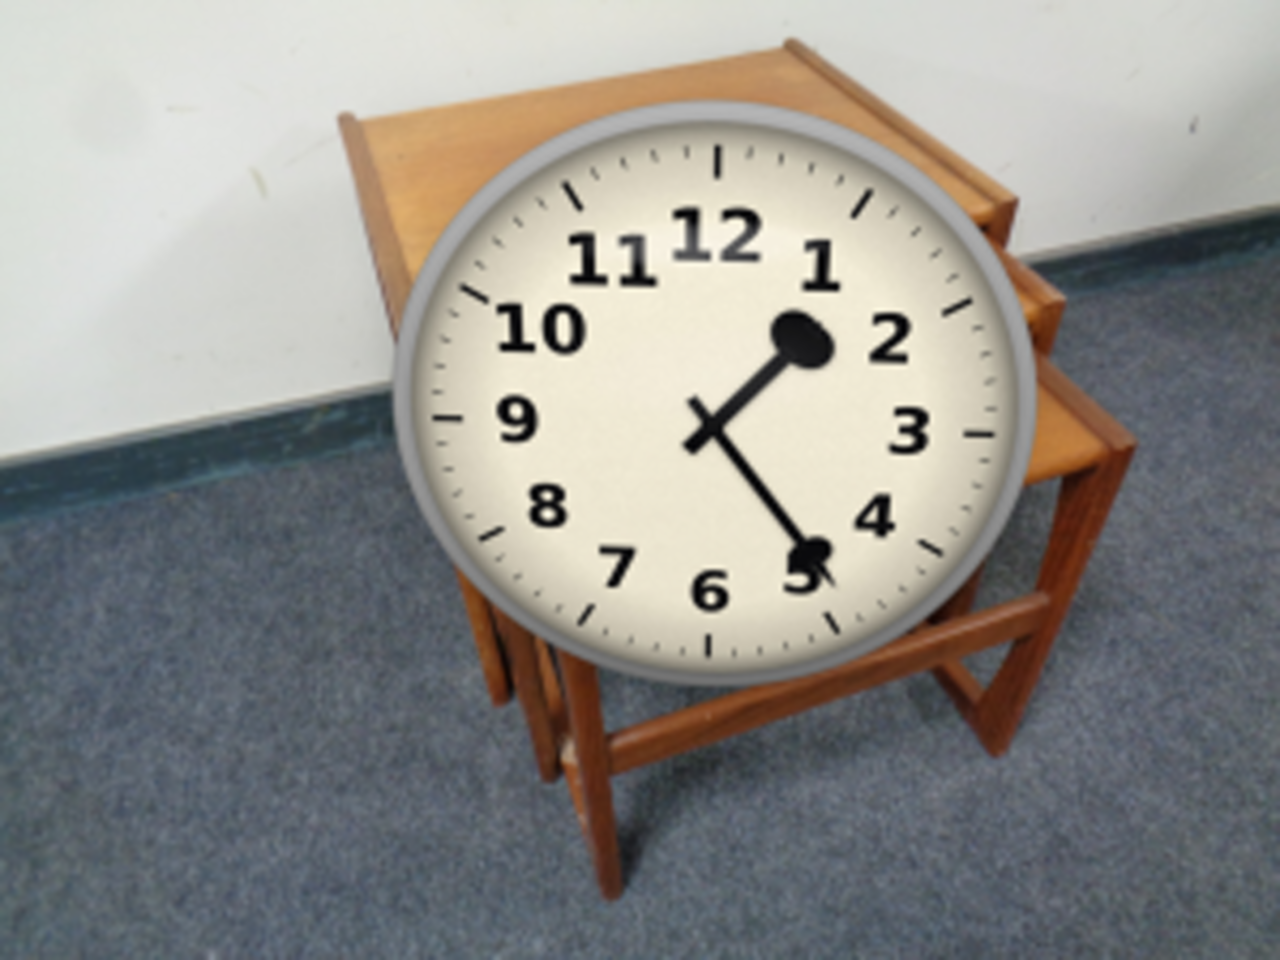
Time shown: 1:24
